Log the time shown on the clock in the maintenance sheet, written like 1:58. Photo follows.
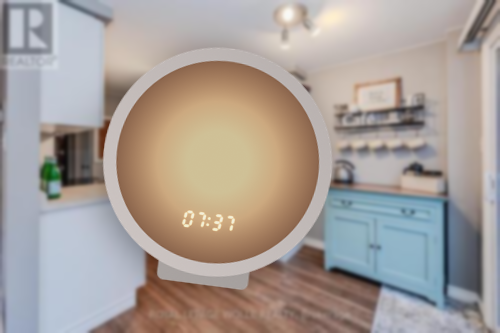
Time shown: 7:37
